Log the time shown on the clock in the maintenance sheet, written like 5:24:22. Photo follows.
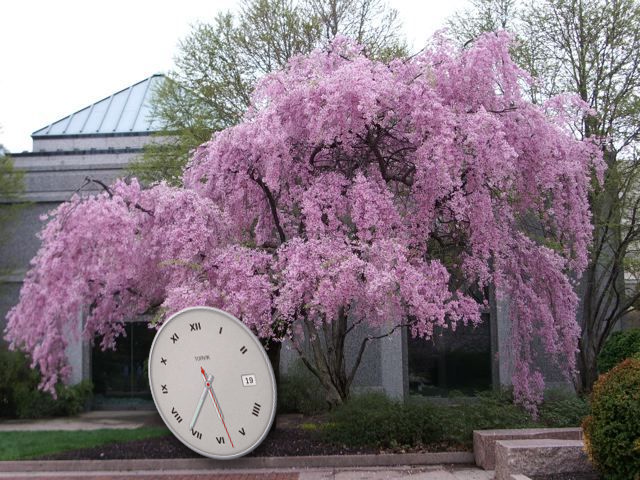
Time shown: 5:36:28
